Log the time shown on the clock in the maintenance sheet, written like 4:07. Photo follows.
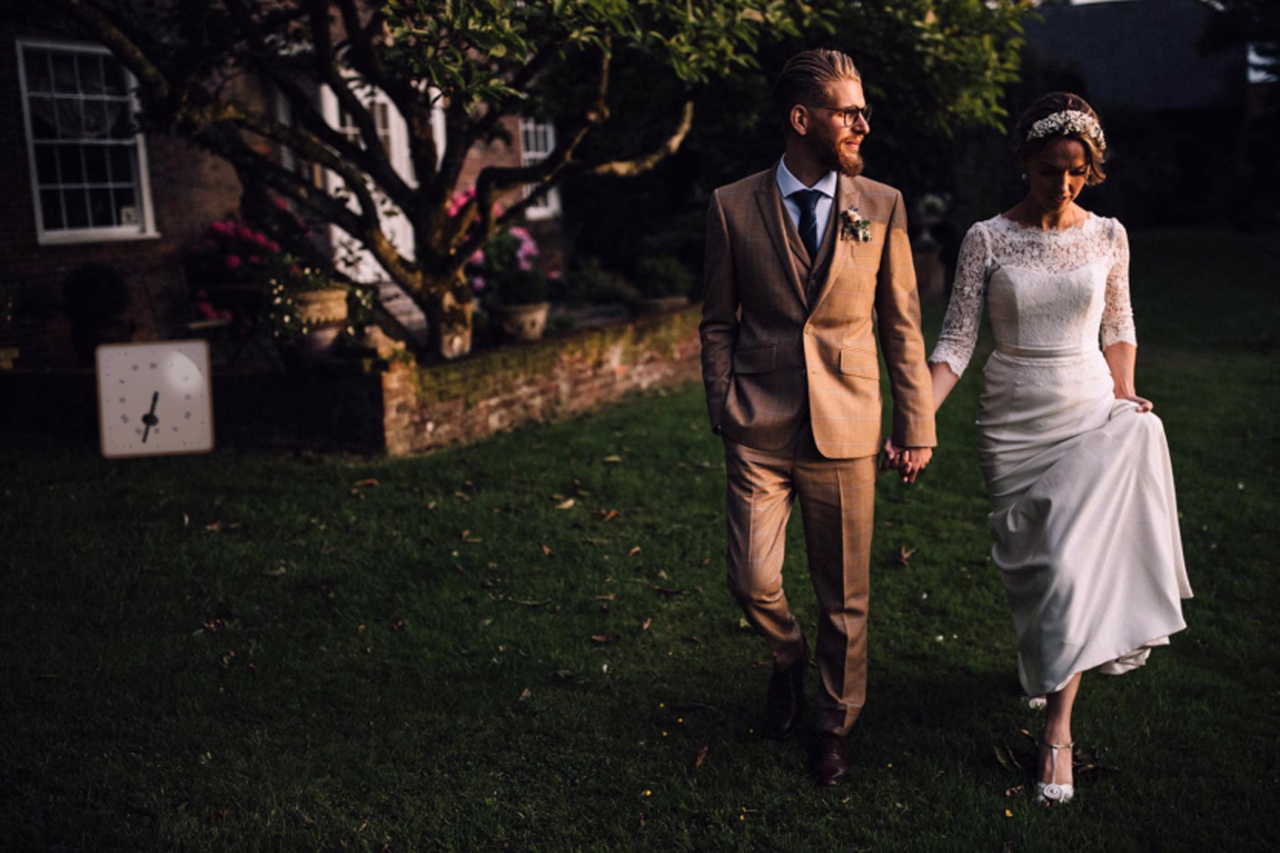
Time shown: 6:33
